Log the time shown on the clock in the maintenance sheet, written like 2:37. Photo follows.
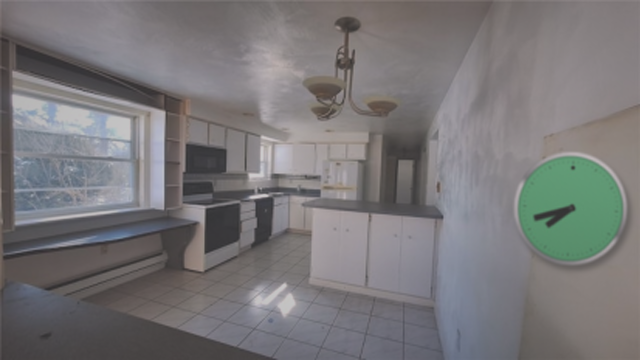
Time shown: 7:42
